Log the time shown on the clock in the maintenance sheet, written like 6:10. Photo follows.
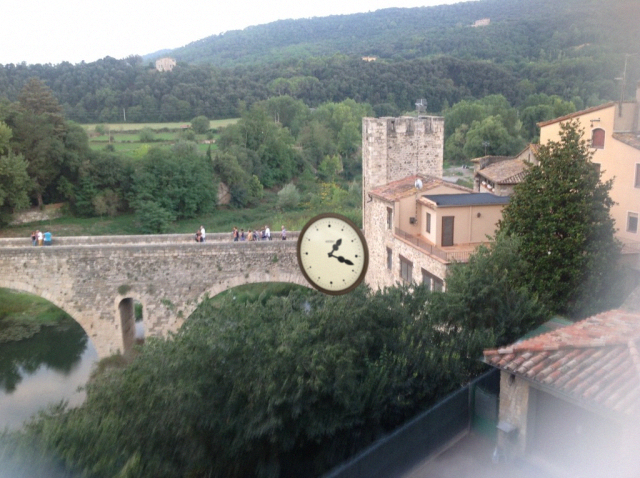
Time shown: 1:18
